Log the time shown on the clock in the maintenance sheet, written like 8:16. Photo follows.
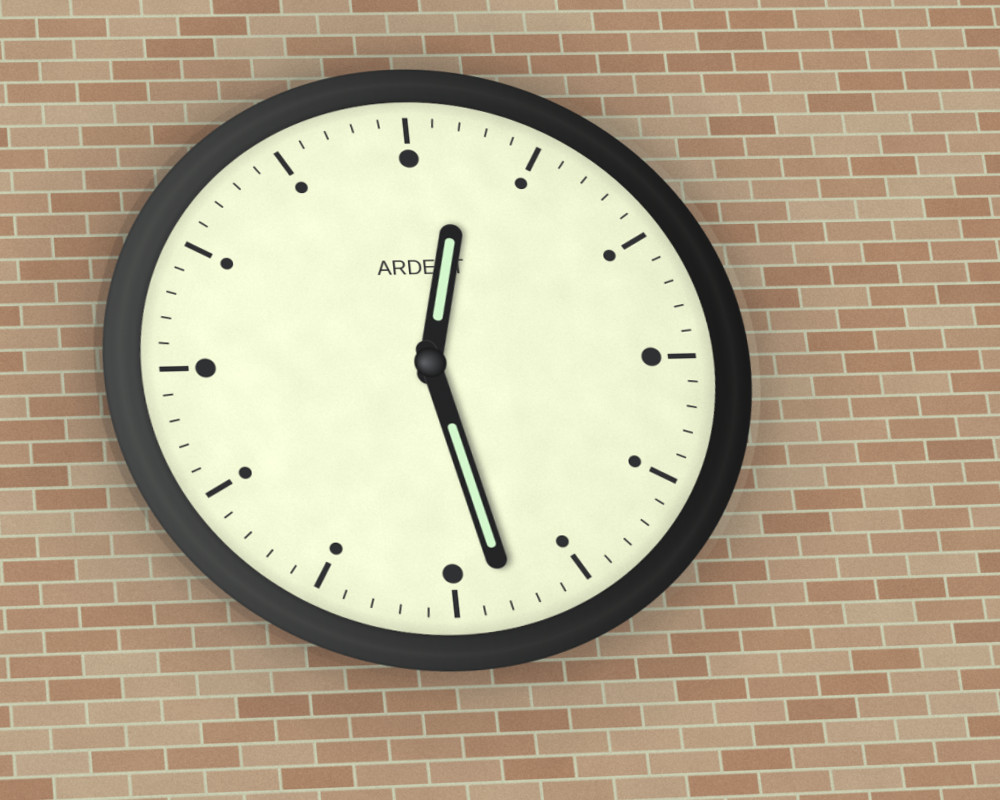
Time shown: 12:28
